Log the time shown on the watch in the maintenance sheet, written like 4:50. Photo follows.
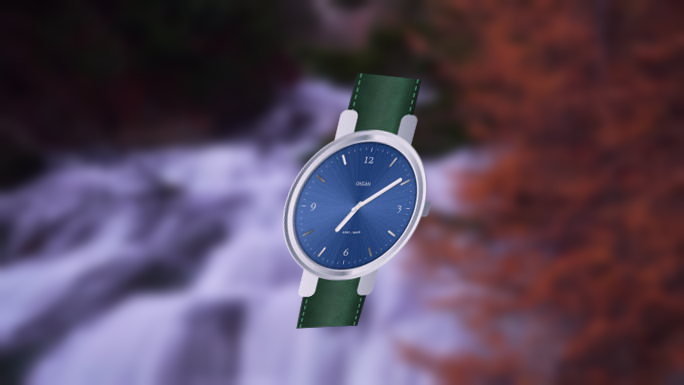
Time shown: 7:09
